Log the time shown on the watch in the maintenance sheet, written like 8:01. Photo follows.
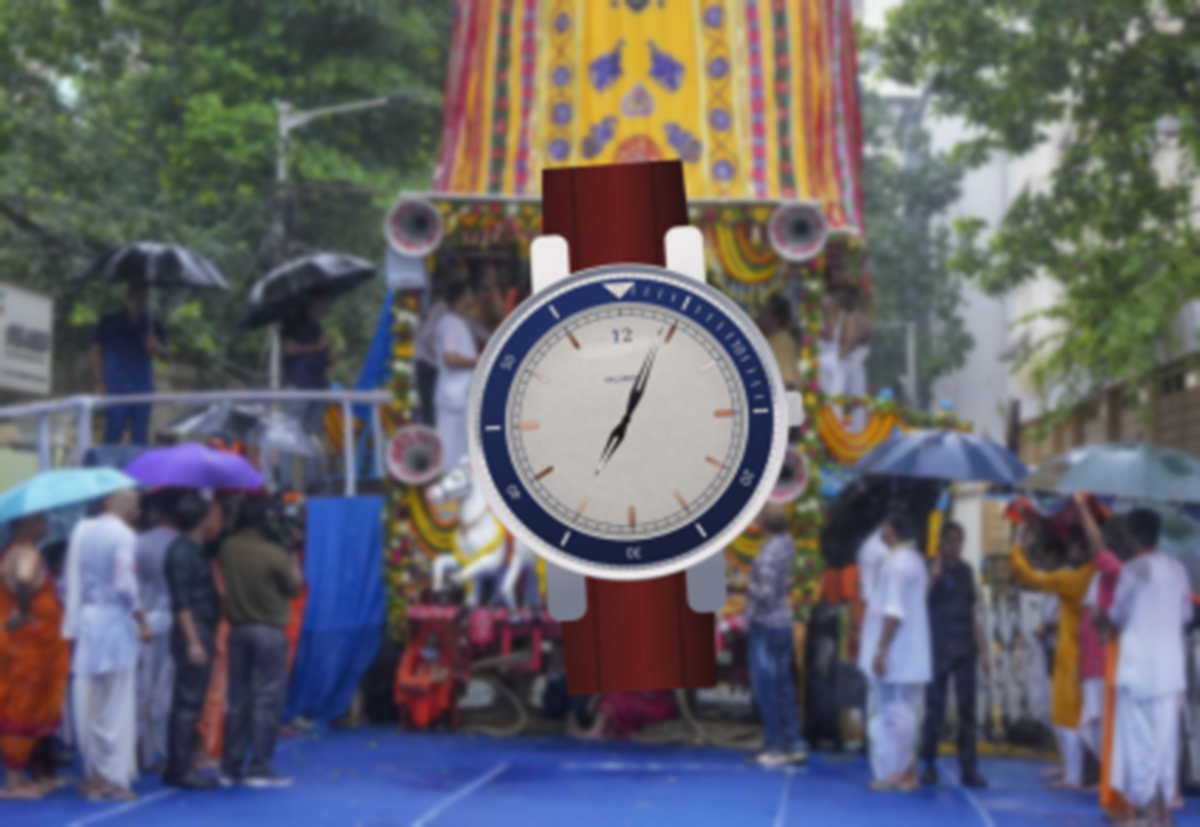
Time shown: 7:04
